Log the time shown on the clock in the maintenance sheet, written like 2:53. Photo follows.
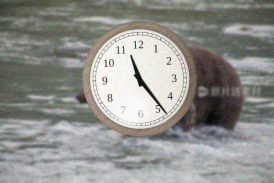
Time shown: 11:24
